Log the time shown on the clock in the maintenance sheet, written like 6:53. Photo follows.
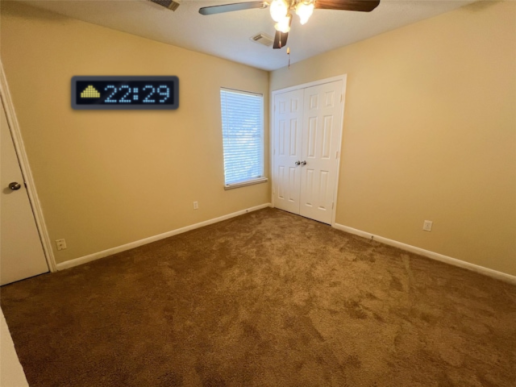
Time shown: 22:29
